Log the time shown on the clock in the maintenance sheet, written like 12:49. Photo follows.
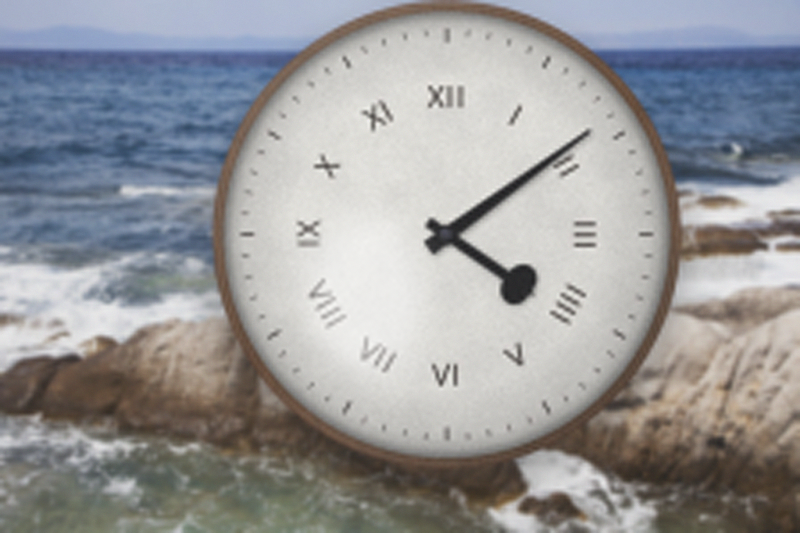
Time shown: 4:09
